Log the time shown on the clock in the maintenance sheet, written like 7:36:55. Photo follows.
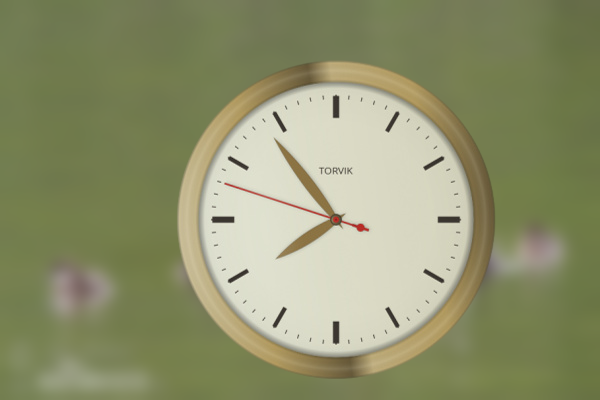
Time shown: 7:53:48
